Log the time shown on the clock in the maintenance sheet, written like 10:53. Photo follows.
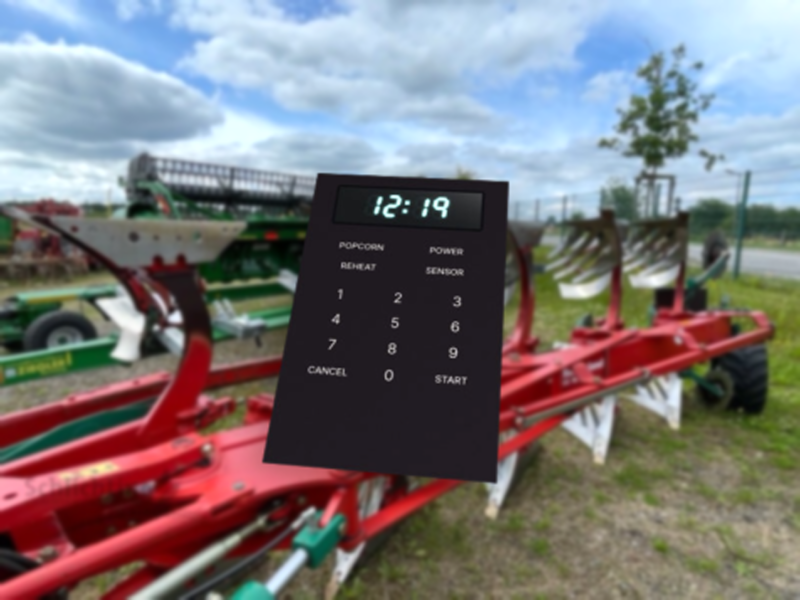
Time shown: 12:19
